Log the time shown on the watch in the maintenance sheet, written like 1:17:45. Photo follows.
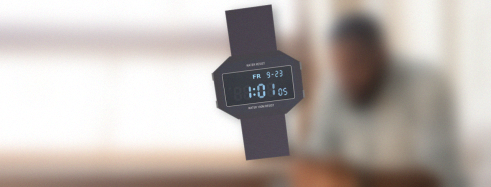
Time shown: 1:01:05
